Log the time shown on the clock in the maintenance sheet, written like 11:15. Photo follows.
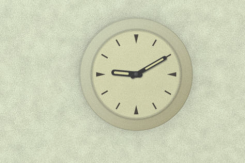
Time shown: 9:10
